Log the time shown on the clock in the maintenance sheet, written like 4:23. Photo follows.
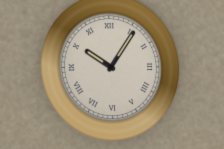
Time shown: 10:06
